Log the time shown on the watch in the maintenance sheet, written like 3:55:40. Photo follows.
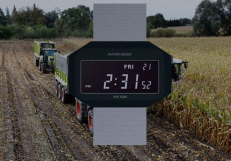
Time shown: 2:31:52
